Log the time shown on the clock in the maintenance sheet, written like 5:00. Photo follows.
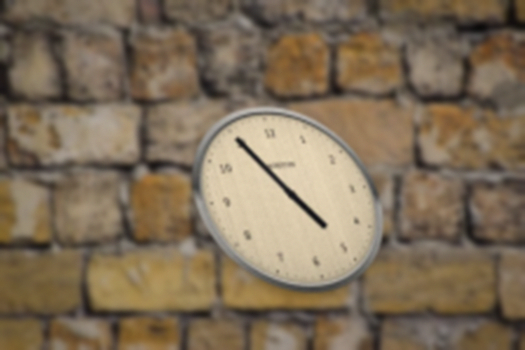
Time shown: 4:55
